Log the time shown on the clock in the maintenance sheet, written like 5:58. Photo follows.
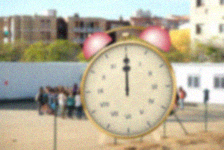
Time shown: 12:00
